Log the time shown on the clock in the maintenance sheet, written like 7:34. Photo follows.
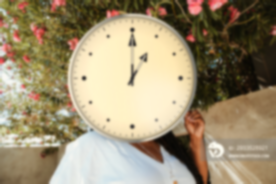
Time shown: 1:00
